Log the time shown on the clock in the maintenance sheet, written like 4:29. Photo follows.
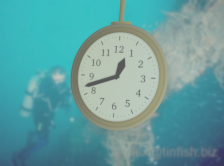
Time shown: 12:42
